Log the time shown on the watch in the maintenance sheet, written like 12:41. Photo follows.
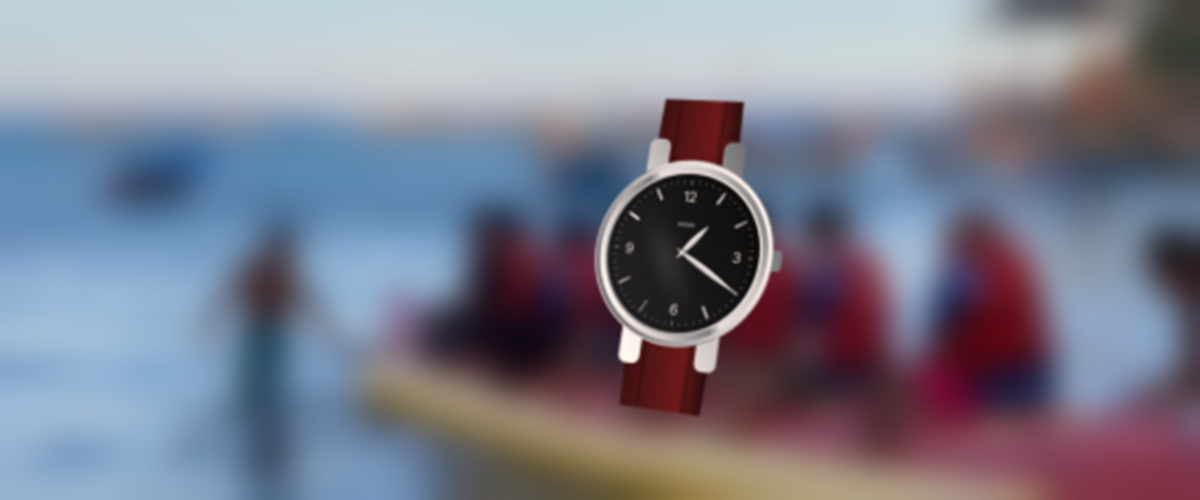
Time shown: 1:20
